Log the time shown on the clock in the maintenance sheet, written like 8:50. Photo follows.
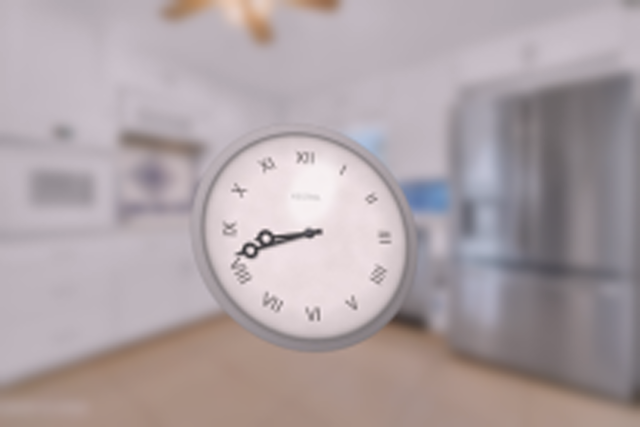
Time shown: 8:42
